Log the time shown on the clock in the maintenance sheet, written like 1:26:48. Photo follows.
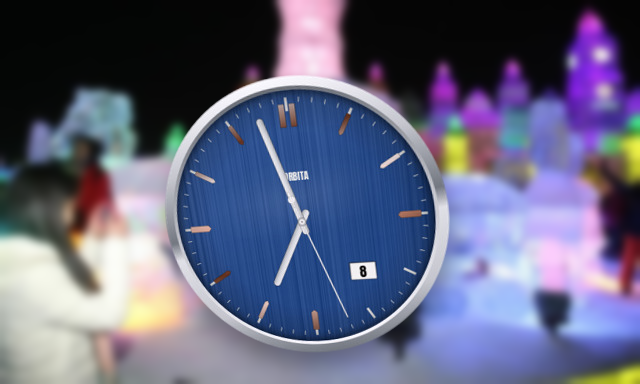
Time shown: 6:57:27
